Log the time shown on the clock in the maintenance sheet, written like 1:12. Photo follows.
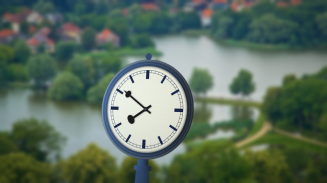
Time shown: 7:51
